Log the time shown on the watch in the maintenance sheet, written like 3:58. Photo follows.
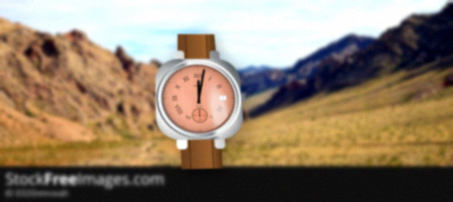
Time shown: 12:02
